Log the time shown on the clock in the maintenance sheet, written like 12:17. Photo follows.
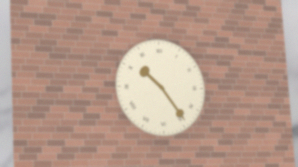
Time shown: 10:24
